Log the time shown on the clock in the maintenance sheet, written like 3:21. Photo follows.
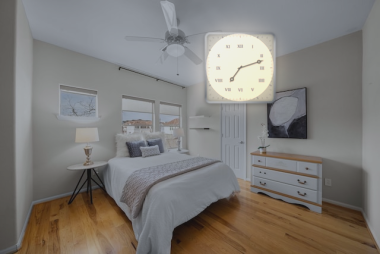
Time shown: 7:12
